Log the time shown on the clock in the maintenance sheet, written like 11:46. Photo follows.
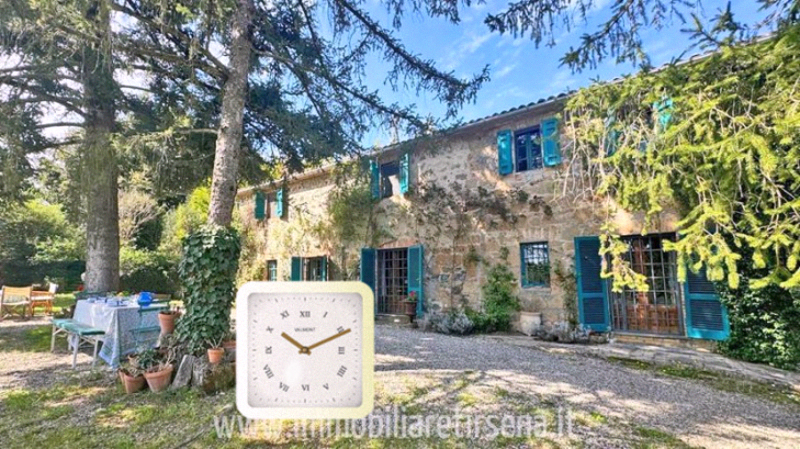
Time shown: 10:11
